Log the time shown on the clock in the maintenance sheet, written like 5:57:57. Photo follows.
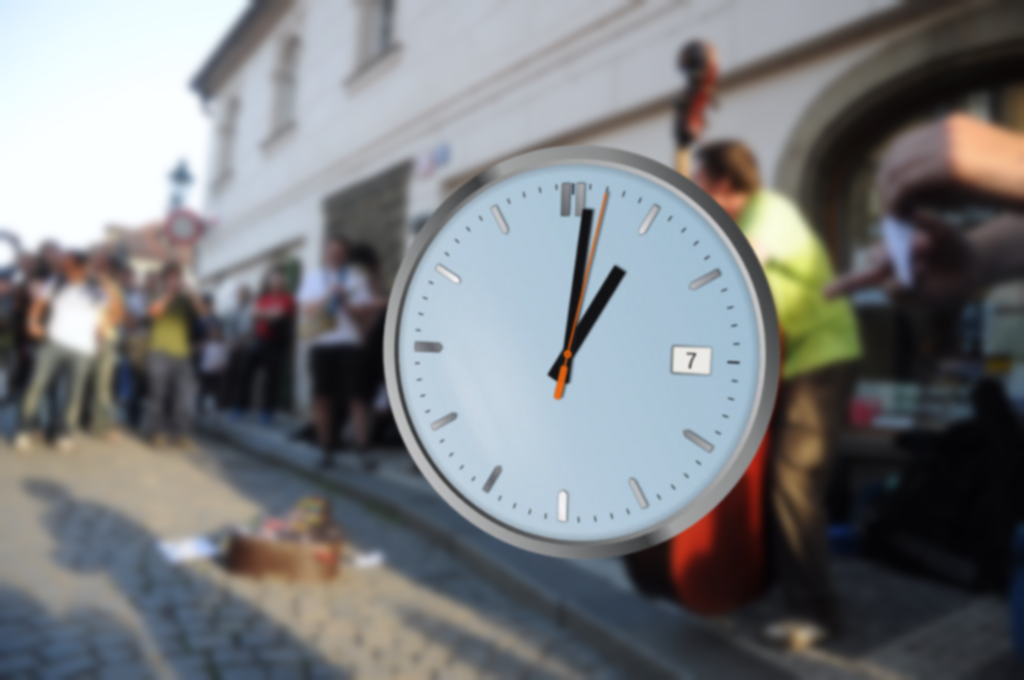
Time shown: 1:01:02
